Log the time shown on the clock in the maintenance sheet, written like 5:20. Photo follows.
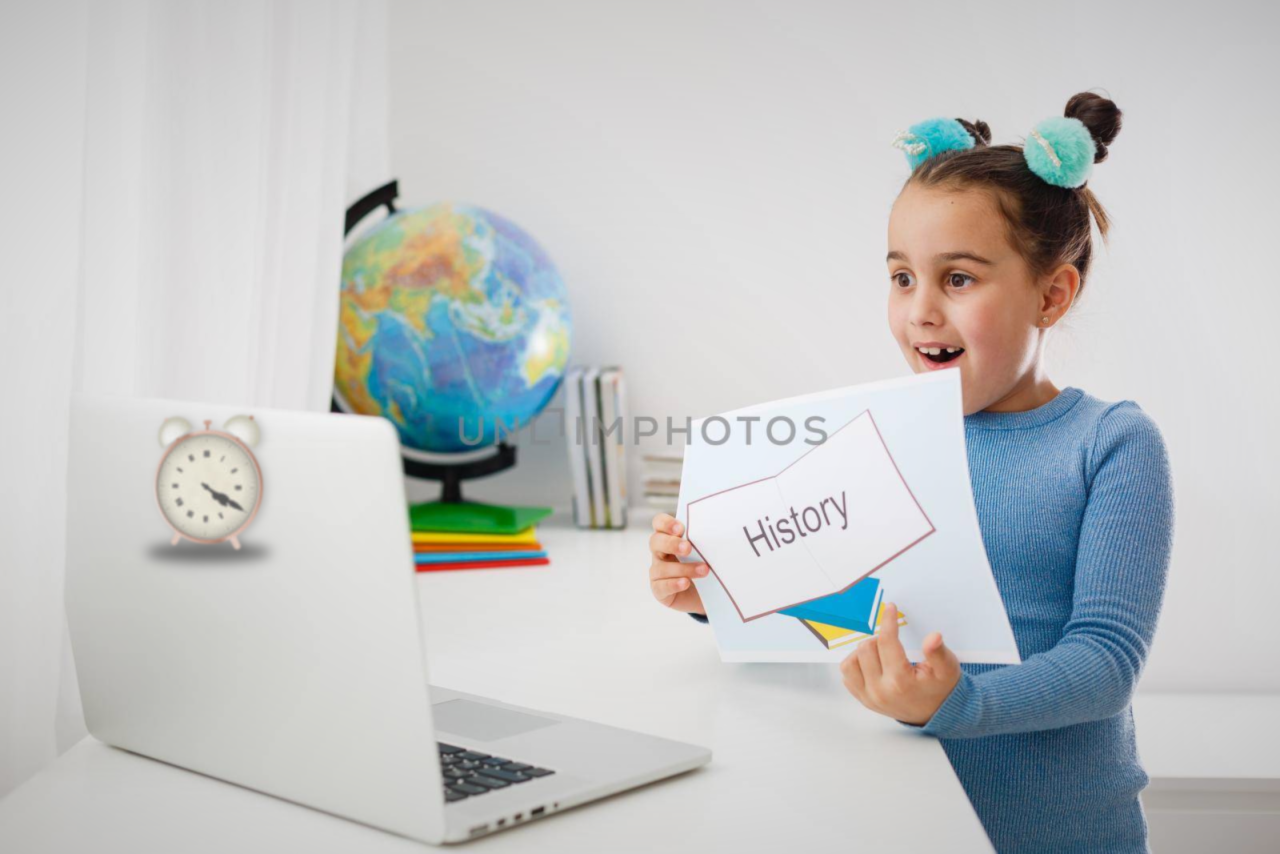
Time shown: 4:20
